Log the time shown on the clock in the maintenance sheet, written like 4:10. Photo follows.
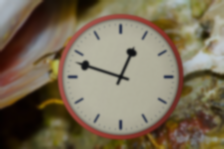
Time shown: 12:48
